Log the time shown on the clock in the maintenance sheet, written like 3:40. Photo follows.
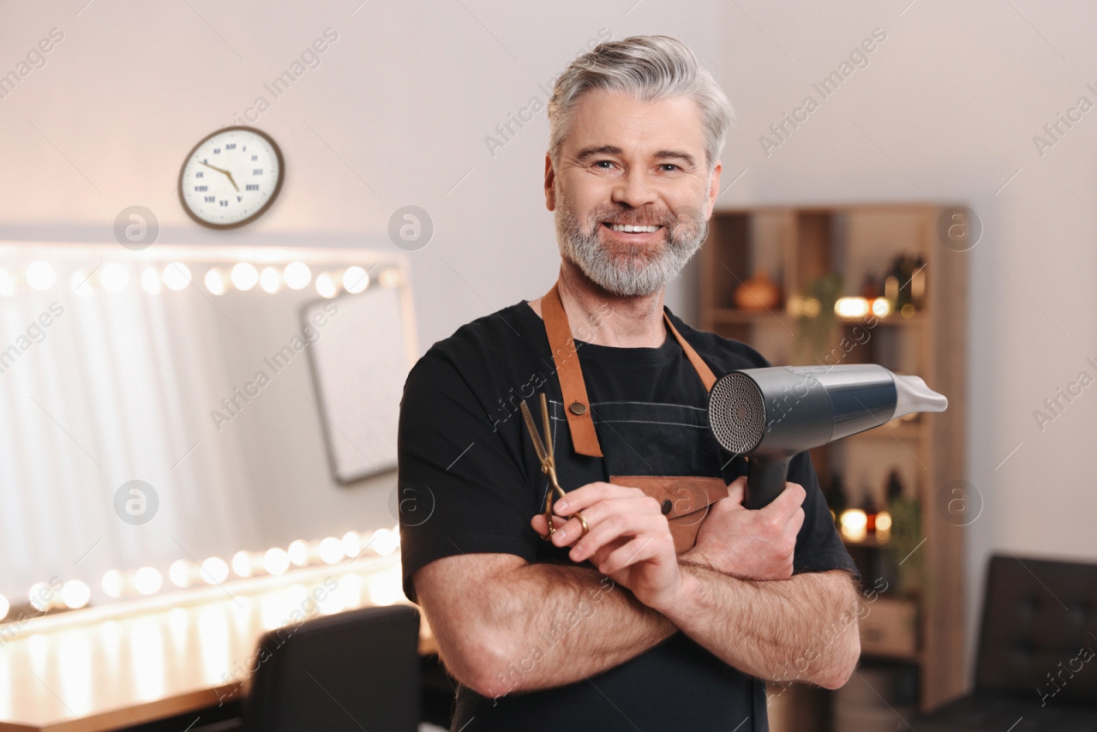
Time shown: 4:49
